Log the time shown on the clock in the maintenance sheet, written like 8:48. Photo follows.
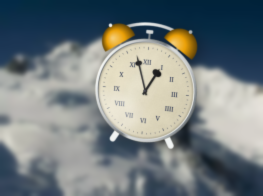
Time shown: 12:57
